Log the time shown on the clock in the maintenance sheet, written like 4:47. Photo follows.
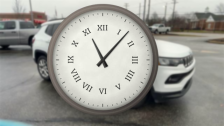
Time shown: 11:07
